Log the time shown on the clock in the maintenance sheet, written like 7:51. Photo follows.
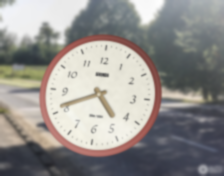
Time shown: 4:41
